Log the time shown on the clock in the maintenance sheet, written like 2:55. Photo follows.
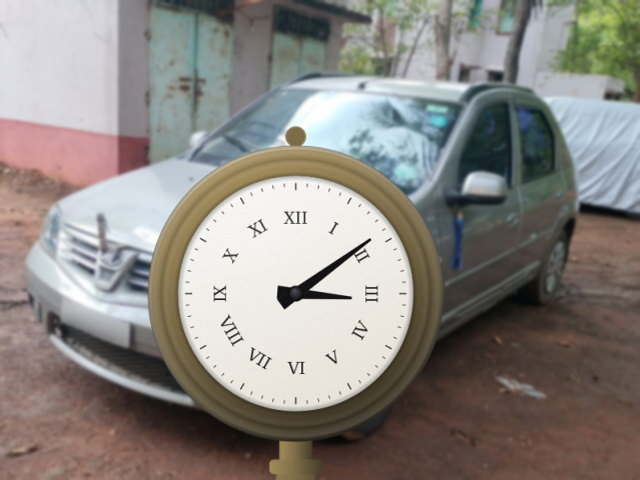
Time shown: 3:09
